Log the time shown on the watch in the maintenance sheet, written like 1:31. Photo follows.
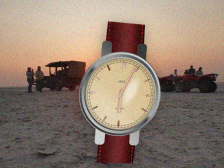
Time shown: 6:04
